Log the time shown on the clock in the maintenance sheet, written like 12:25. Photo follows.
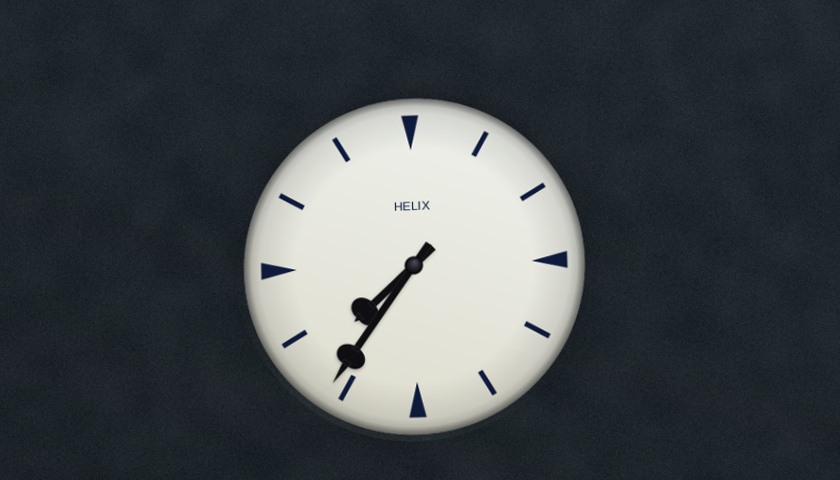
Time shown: 7:36
